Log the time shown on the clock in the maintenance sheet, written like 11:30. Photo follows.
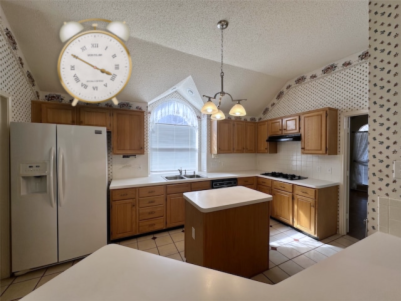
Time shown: 3:50
